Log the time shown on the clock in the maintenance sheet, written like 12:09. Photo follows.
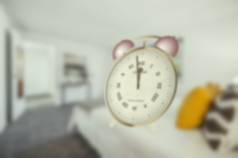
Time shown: 11:58
